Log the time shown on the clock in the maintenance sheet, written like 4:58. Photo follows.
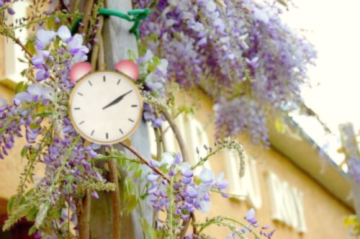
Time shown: 2:10
